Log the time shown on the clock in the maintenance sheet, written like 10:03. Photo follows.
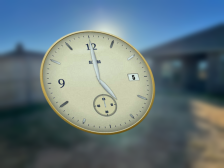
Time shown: 5:00
